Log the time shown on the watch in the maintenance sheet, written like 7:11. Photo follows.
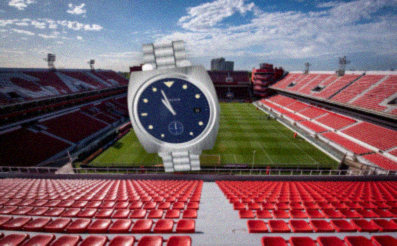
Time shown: 10:57
